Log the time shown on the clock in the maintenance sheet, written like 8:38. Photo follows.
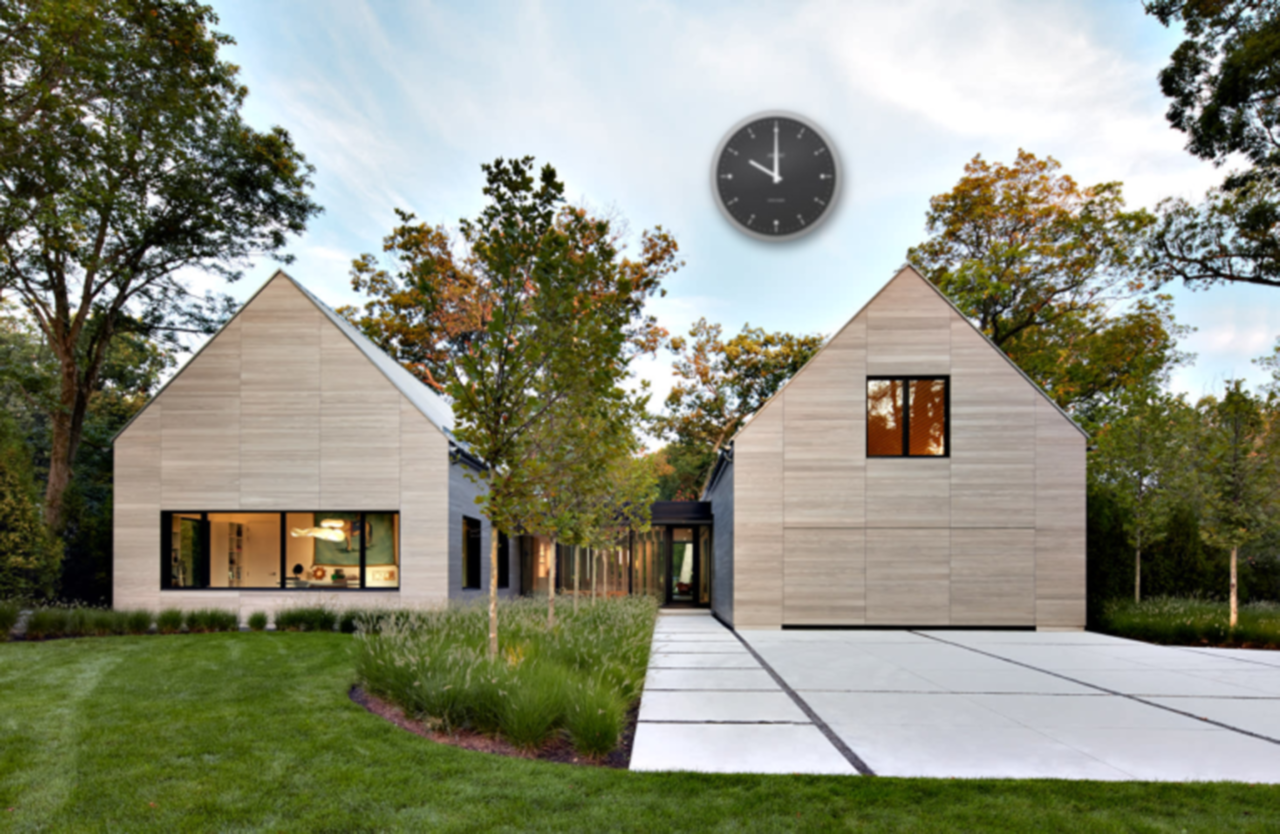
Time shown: 10:00
